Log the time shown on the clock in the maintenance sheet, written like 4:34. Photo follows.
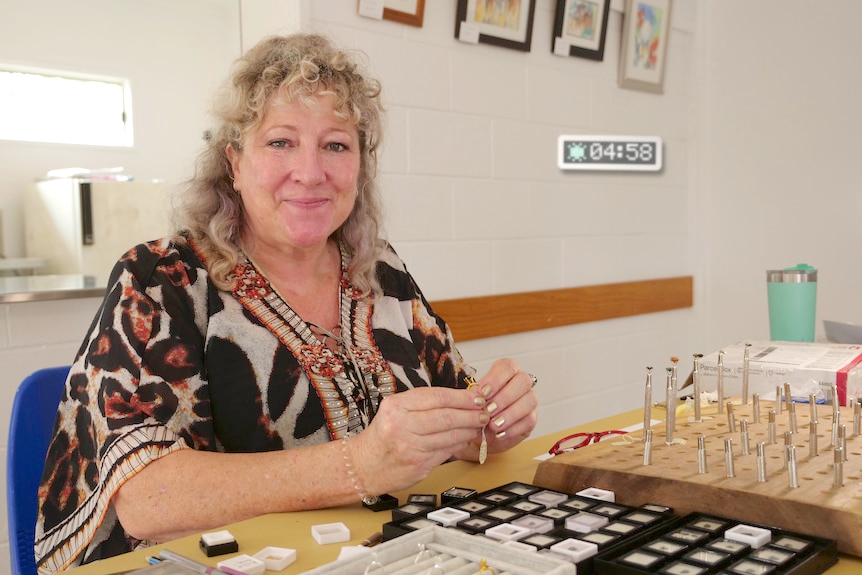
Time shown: 4:58
